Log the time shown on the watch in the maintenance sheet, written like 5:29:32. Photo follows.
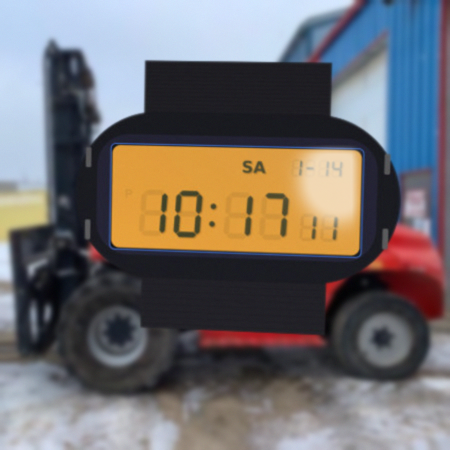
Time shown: 10:17:11
